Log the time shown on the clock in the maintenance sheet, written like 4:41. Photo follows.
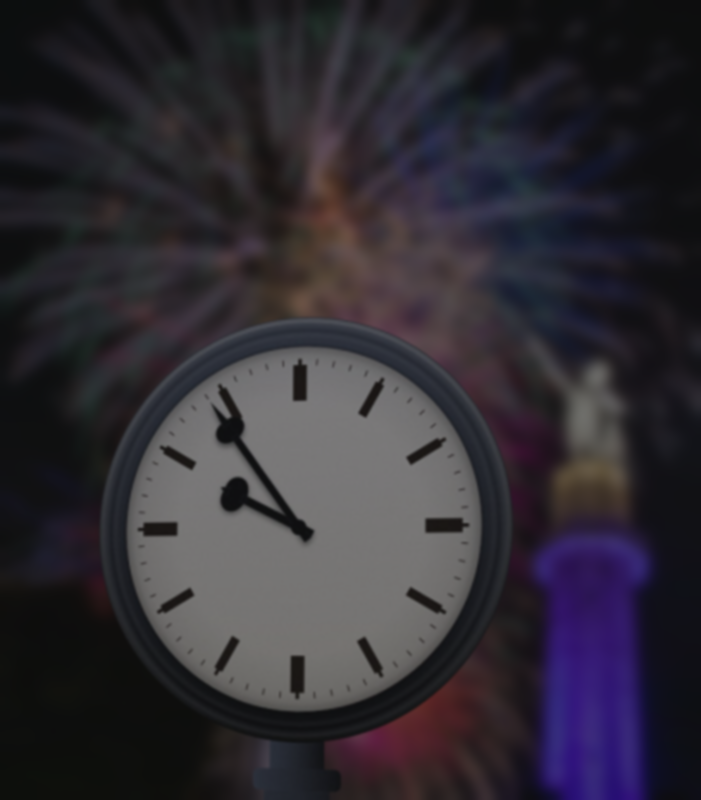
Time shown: 9:54
